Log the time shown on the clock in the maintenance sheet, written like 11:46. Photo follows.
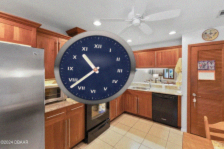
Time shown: 10:38
